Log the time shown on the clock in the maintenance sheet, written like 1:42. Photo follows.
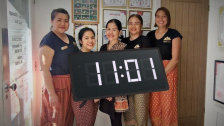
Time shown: 11:01
